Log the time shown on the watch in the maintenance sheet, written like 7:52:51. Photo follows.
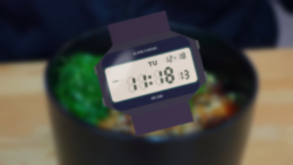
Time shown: 11:18:13
